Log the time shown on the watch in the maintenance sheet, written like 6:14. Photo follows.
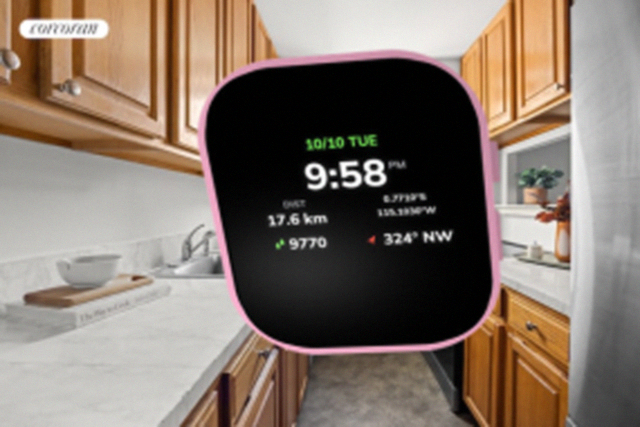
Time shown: 9:58
